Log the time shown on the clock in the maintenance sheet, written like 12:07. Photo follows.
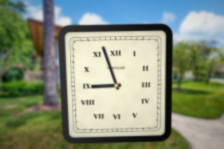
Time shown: 8:57
